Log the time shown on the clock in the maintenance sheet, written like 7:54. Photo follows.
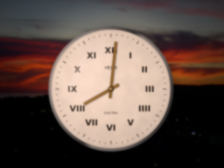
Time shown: 8:01
